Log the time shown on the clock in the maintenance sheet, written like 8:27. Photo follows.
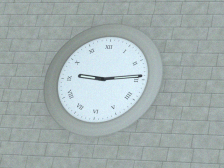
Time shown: 9:14
